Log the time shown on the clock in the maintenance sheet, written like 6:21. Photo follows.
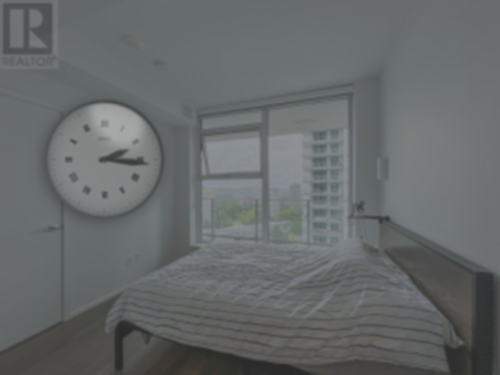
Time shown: 2:16
